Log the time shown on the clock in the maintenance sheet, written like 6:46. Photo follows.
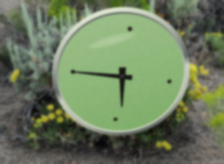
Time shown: 5:45
